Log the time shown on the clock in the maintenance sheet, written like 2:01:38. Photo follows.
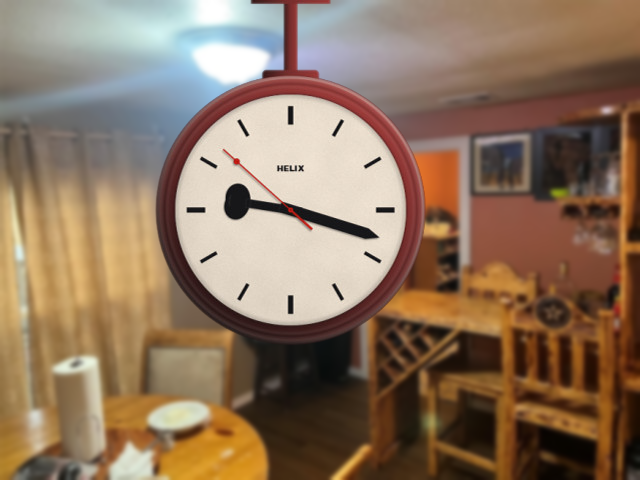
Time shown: 9:17:52
